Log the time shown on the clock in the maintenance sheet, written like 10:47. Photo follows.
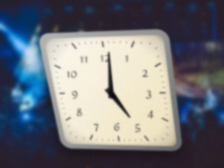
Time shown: 5:01
